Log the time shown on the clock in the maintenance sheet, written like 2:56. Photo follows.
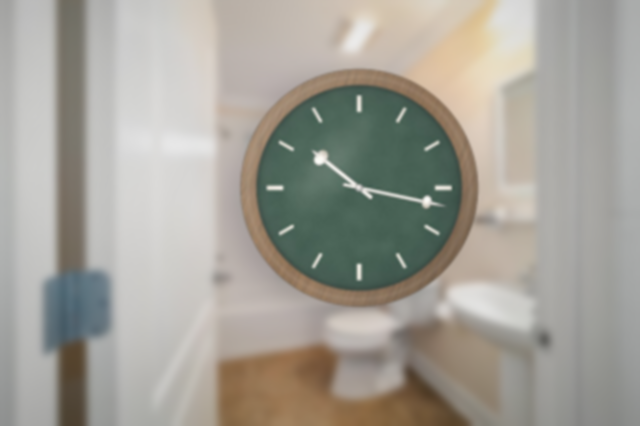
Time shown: 10:17
